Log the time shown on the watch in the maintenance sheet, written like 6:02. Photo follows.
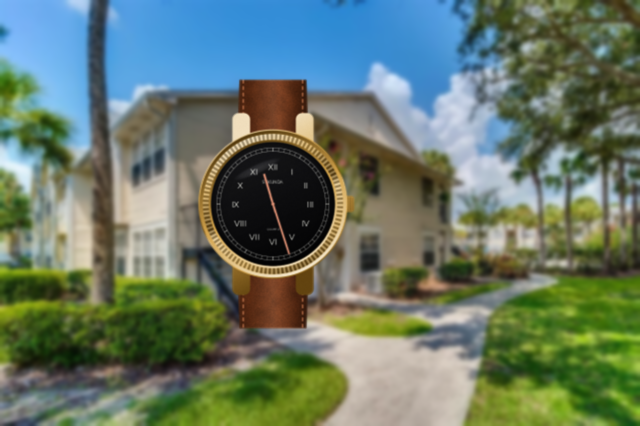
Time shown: 11:27
